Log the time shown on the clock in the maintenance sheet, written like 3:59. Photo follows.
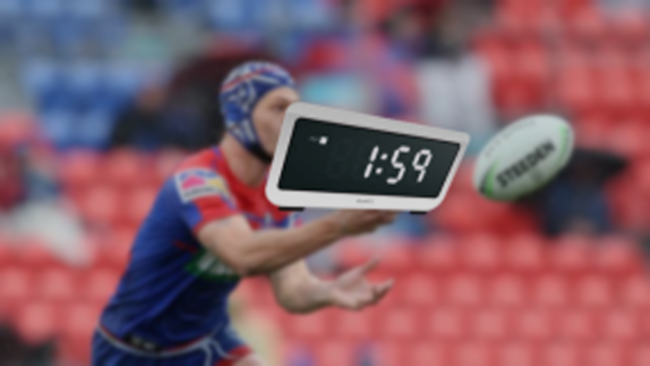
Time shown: 1:59
